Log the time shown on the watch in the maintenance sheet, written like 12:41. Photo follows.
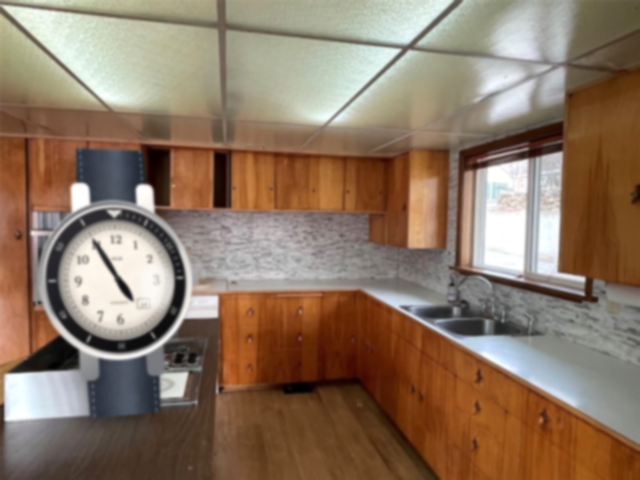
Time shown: 4:55
